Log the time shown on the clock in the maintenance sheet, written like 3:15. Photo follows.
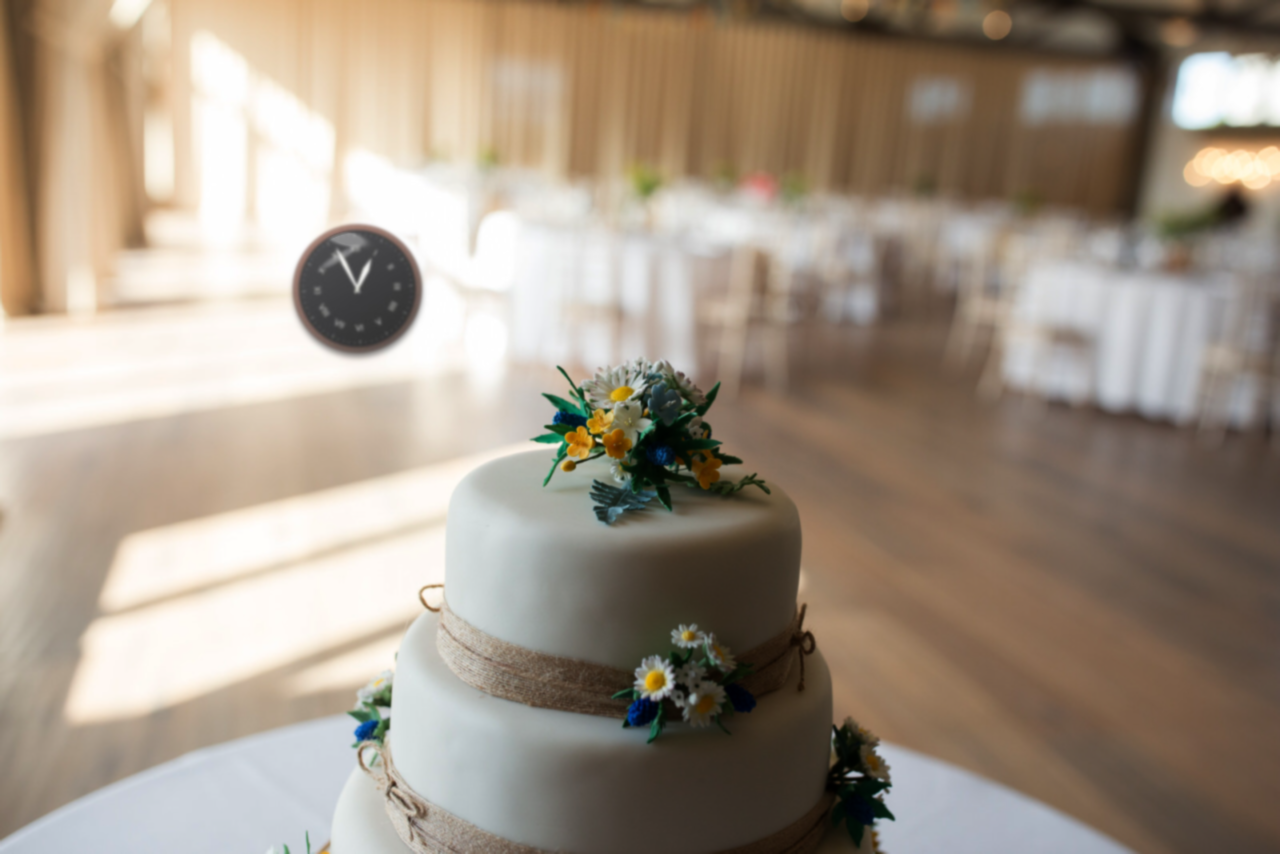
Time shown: 12:56
